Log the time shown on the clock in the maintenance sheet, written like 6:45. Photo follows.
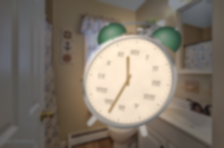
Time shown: 11:33
